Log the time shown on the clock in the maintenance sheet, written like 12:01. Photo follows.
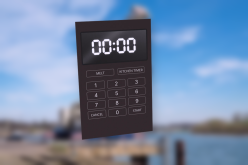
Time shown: 0:00
